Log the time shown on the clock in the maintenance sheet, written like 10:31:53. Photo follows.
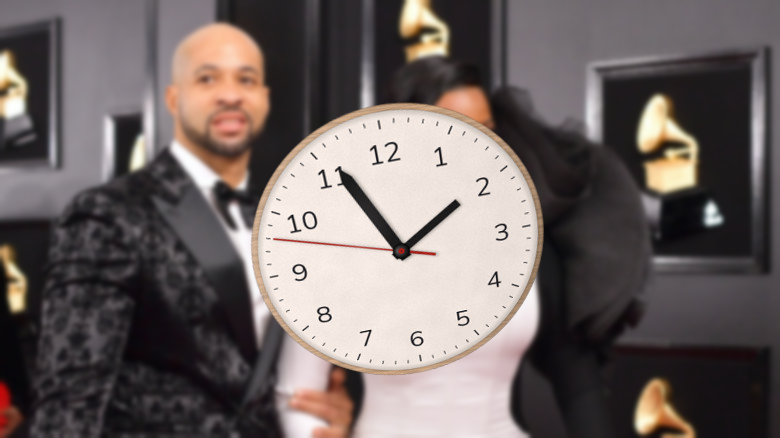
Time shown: 1:55:48
